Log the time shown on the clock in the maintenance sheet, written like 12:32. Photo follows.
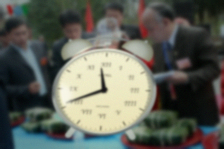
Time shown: 11:41
